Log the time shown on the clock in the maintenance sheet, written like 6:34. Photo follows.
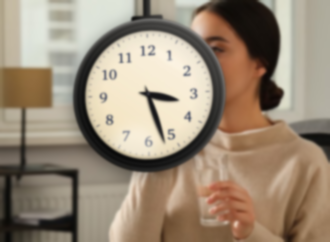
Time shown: 3:27
